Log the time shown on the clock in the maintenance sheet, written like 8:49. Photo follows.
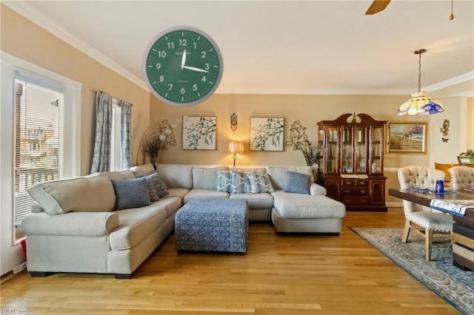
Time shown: 12:17
